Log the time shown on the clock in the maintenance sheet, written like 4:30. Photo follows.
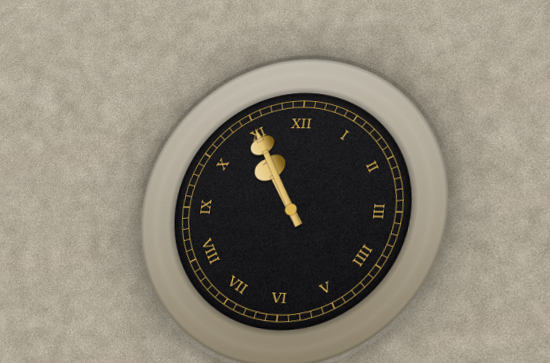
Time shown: 10:55
